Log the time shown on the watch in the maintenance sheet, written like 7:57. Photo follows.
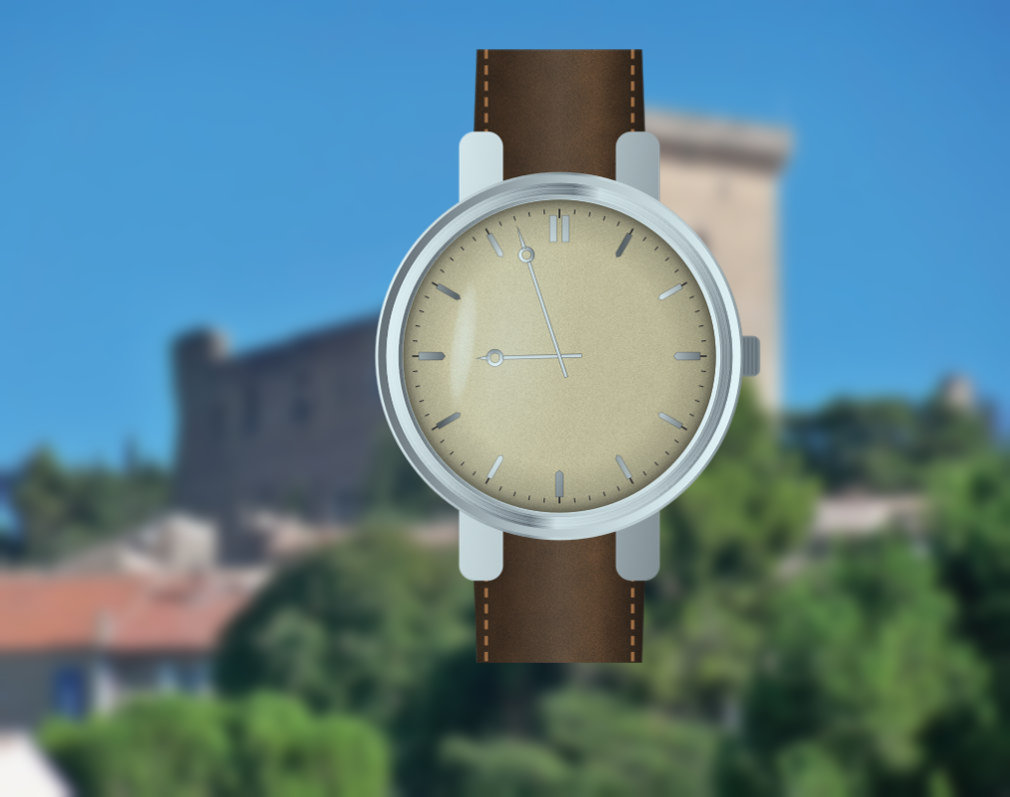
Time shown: 8:57
